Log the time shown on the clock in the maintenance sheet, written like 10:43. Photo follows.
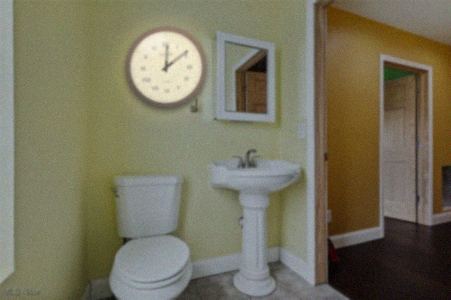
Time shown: 12:09
